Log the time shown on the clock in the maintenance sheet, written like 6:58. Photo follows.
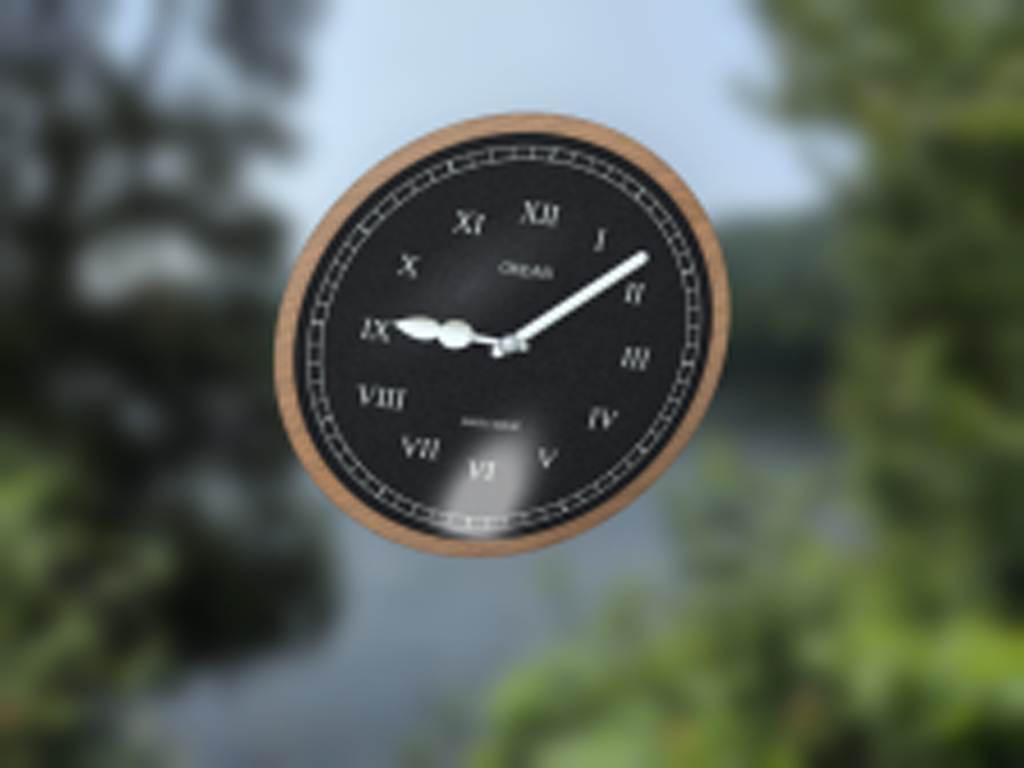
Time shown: 9:08
